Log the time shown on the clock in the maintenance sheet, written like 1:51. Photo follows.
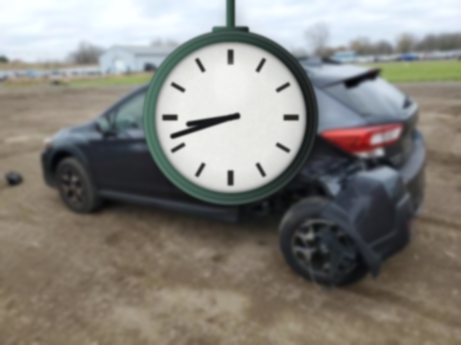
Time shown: 8:42
